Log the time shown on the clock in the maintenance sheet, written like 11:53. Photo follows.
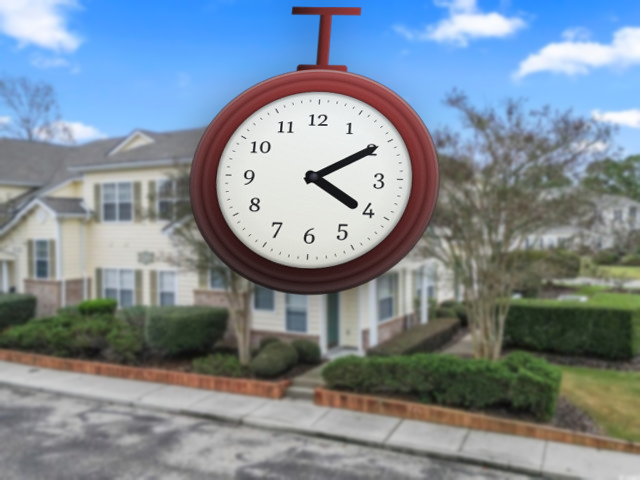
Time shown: 4:10
